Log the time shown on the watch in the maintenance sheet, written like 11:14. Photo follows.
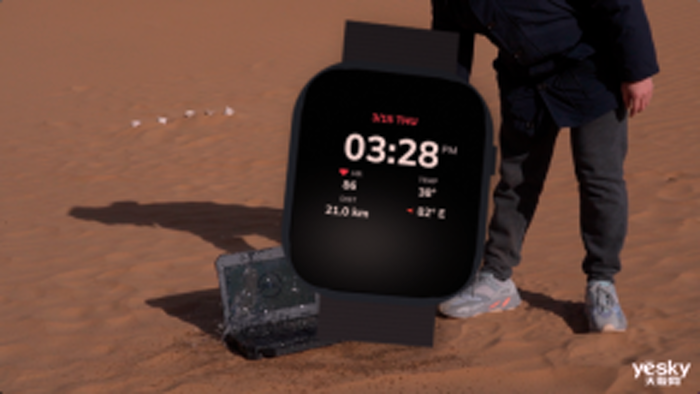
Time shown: 3:28
